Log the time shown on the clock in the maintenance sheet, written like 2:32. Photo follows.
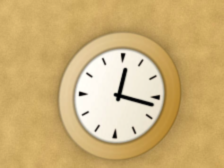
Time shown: 12:17
